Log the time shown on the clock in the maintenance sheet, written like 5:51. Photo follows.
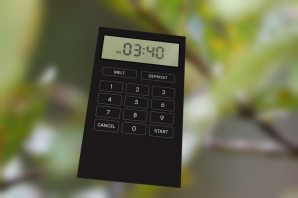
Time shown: 3:40
